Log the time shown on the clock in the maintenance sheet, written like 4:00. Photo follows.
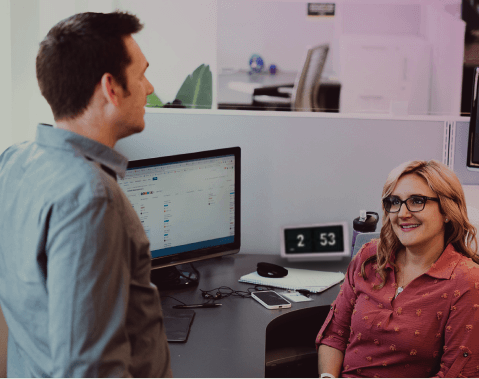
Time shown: 2:53
